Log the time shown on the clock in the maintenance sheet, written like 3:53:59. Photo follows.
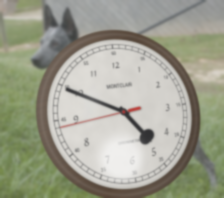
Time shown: 4:49:44
